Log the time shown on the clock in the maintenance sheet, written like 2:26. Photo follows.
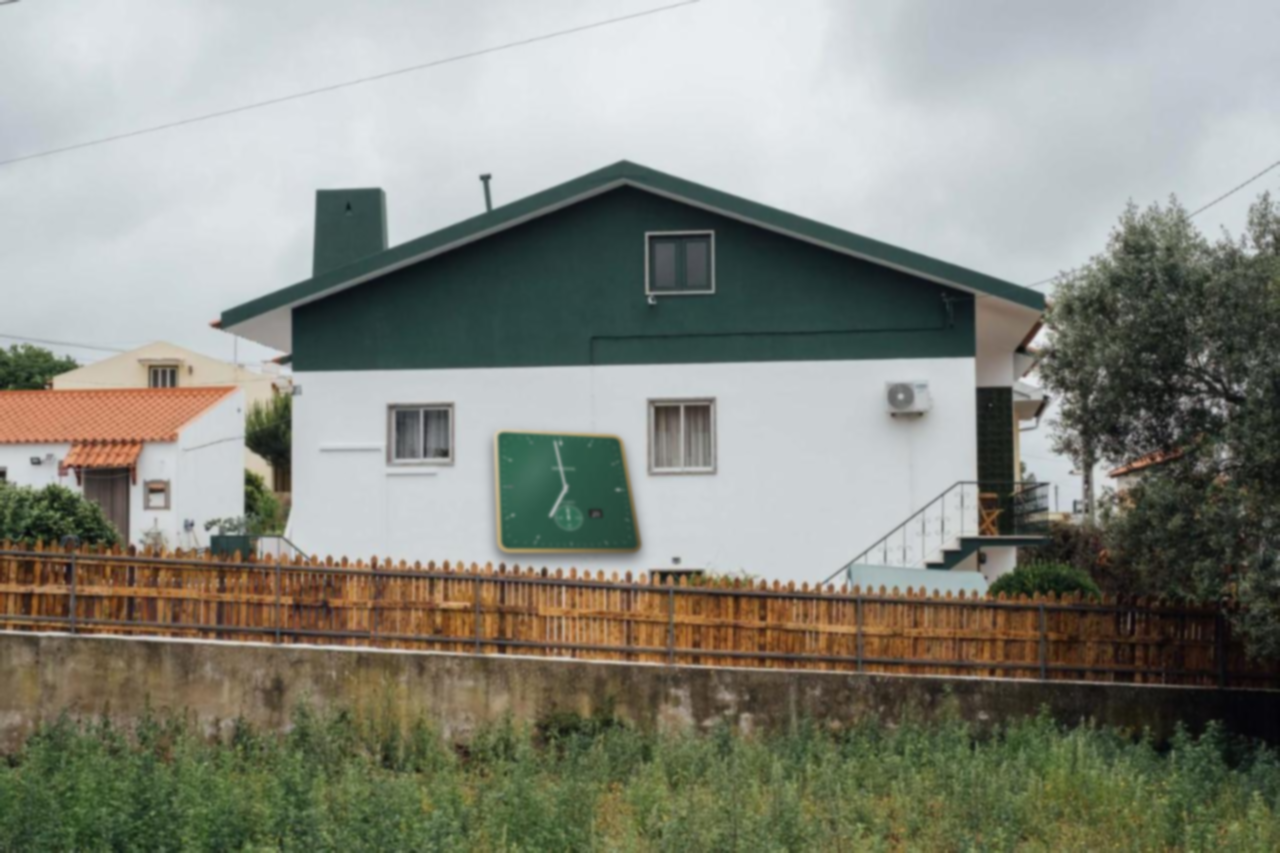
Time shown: 6:59
